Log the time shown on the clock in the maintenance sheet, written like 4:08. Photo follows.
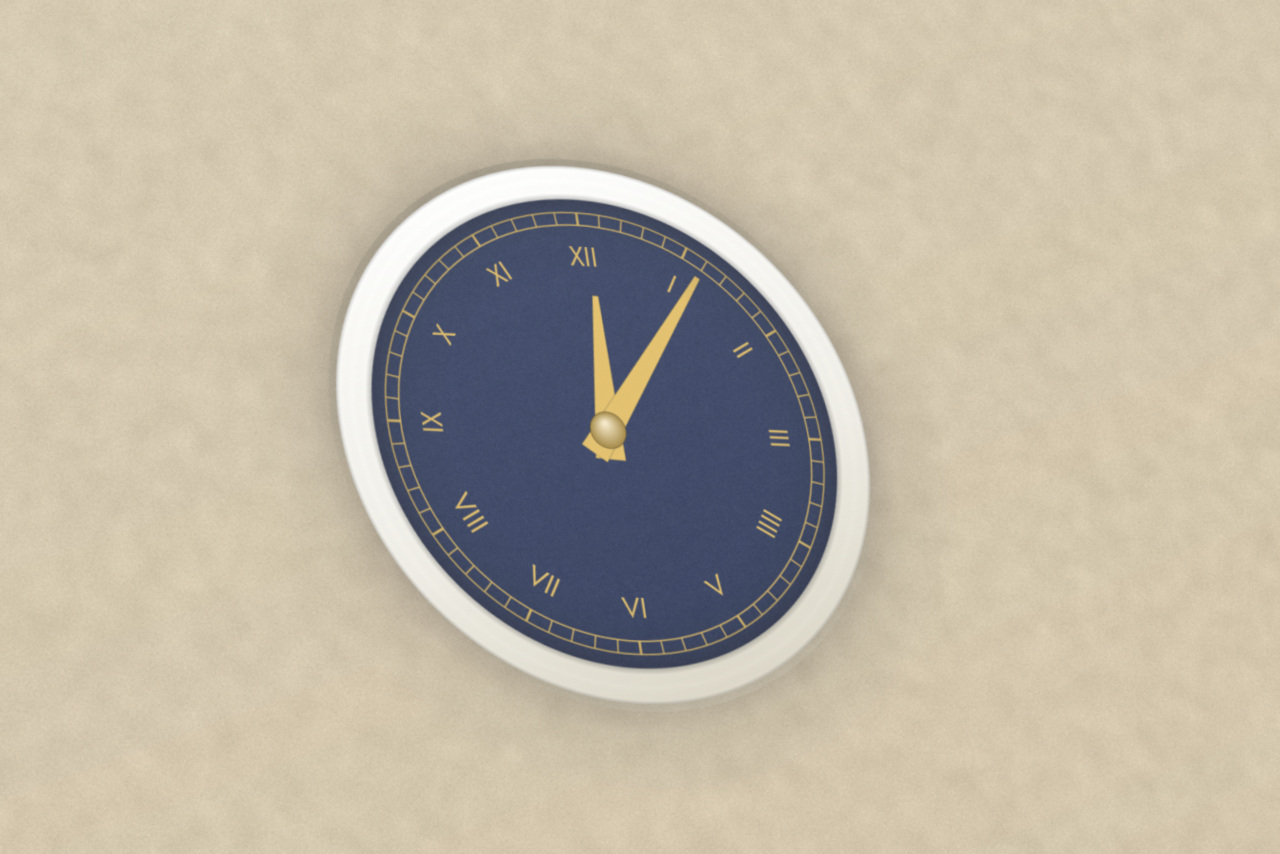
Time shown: 12:06
